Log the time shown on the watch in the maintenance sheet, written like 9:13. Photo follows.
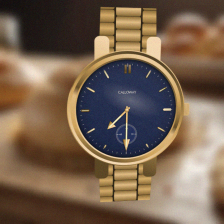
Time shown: 7:30
